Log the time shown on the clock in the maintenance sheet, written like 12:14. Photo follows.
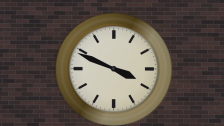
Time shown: 3:49
